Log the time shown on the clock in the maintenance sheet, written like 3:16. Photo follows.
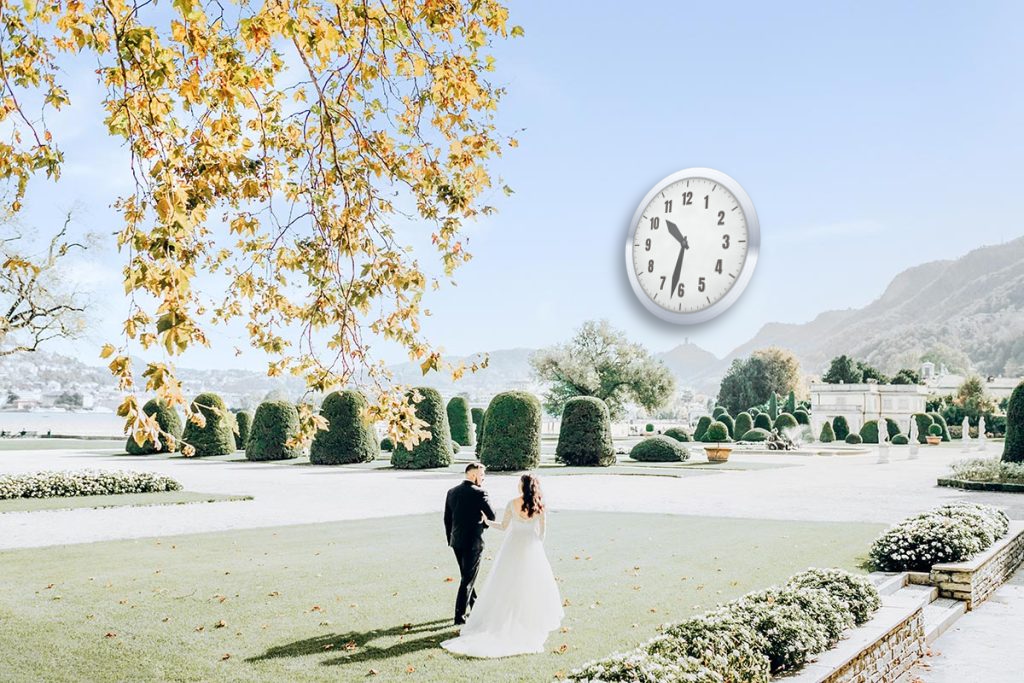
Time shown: 10:32
